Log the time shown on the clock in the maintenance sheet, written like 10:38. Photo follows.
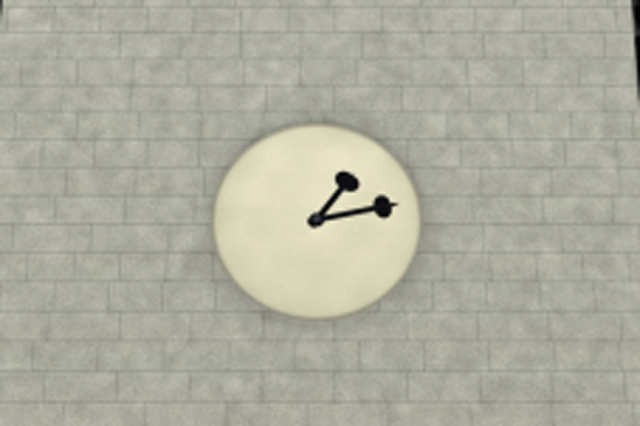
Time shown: 1:13
